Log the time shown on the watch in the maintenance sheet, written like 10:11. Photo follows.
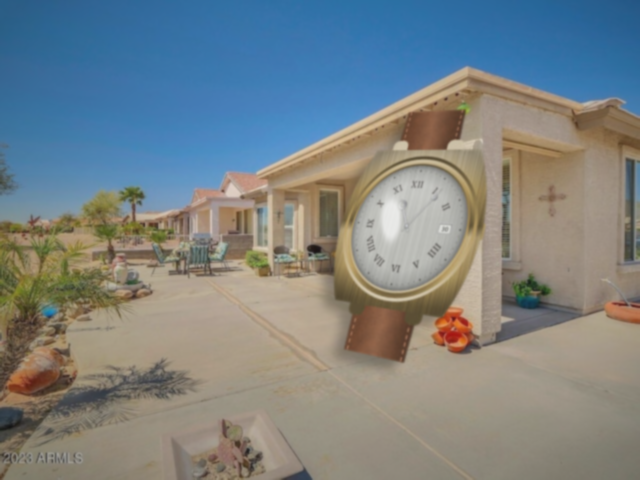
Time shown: 11:06
